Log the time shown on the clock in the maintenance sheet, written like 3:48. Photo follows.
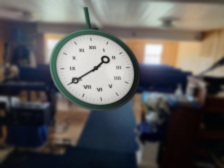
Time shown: 1:40
